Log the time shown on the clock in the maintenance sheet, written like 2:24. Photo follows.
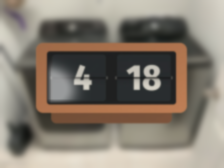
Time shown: 4:18
